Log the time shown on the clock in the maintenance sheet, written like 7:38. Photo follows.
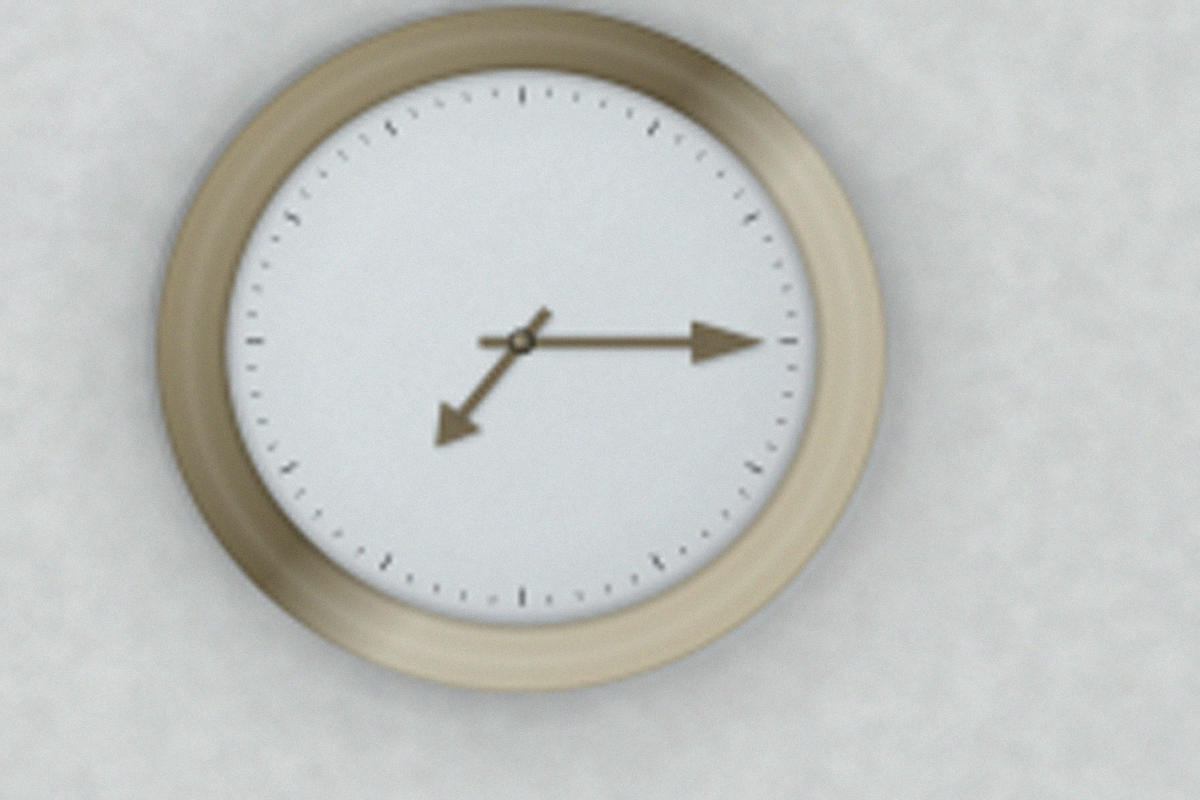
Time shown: 7:15
